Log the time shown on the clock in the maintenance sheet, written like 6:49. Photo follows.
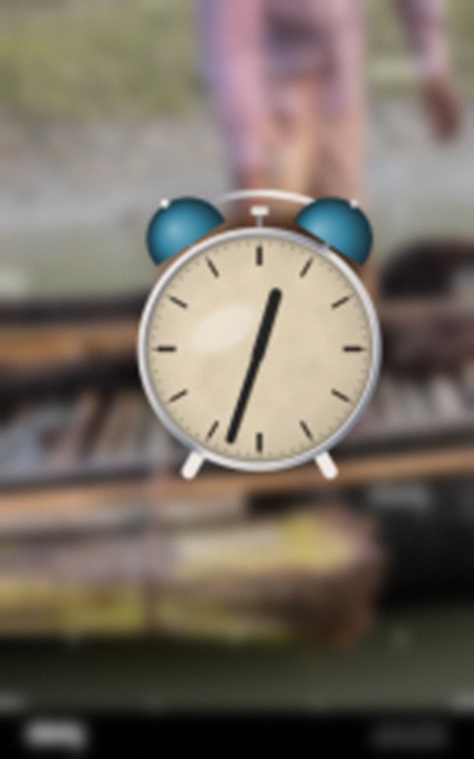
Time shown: 12:33
